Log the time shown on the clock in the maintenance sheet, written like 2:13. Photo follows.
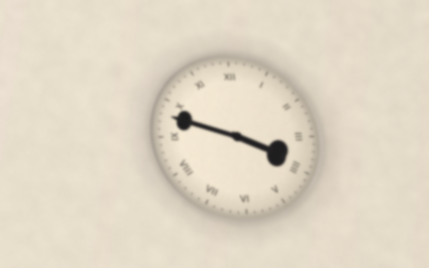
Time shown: 3:48
